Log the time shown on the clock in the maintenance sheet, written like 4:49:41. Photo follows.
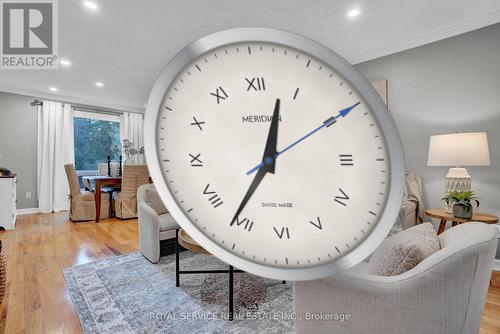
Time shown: 12:36:10
